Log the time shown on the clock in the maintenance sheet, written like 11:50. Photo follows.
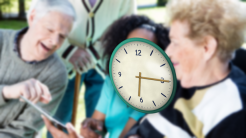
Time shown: 6:15
